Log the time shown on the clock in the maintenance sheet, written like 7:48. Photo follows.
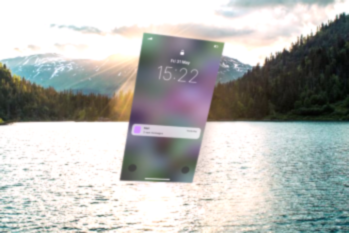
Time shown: 15:22
